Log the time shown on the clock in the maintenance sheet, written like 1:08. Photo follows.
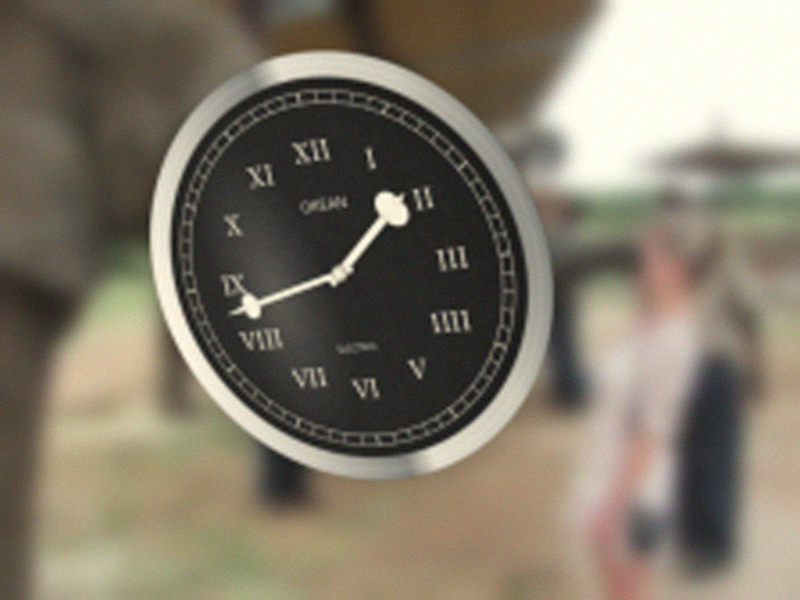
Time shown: 1:43
